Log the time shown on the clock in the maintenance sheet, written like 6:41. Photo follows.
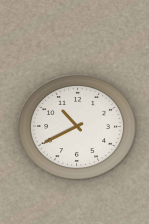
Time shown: 10:40
